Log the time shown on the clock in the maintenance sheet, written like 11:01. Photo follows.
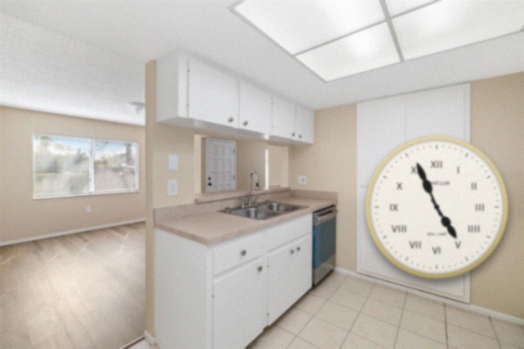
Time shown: 4:56
